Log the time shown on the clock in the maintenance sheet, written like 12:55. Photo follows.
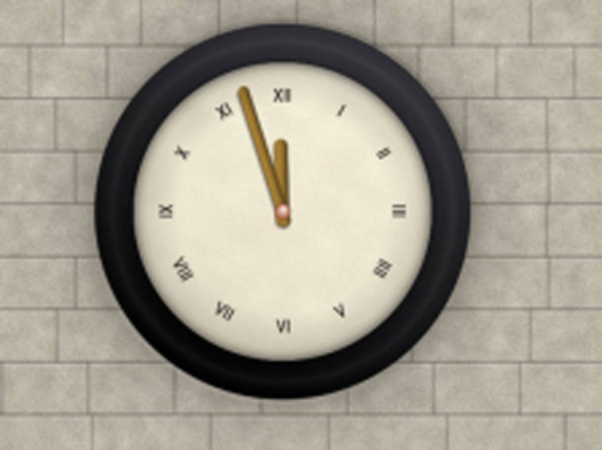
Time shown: 11:57
